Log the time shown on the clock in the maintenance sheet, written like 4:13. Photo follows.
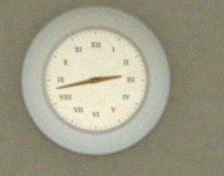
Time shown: 2:43
